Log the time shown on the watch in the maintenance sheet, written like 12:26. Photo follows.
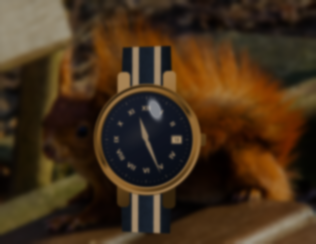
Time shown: 11:26
